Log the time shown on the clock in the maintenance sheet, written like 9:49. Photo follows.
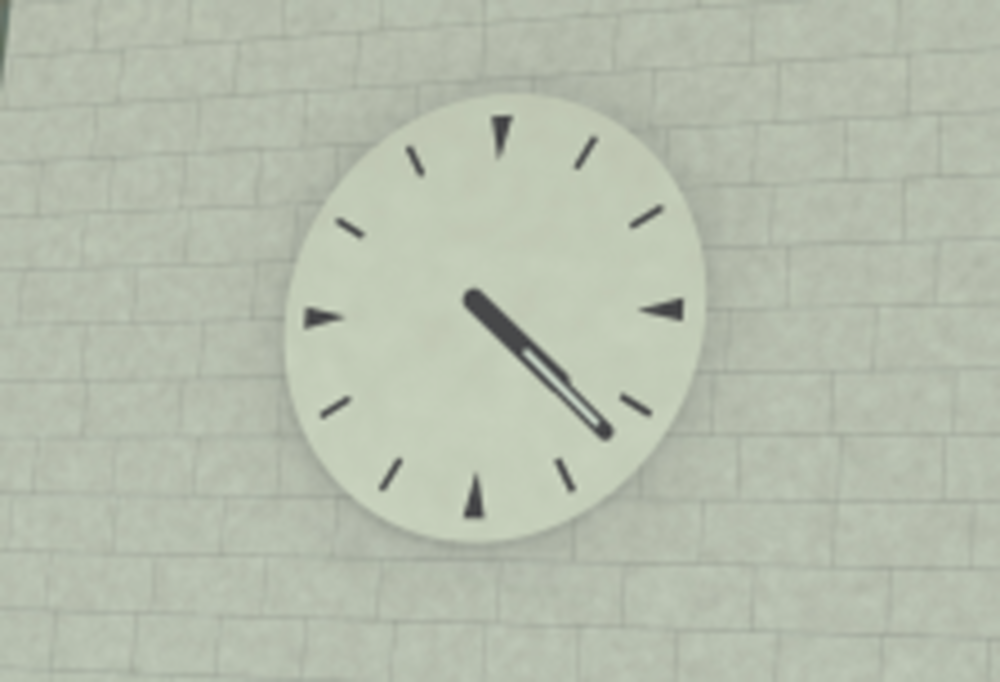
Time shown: 4:22
